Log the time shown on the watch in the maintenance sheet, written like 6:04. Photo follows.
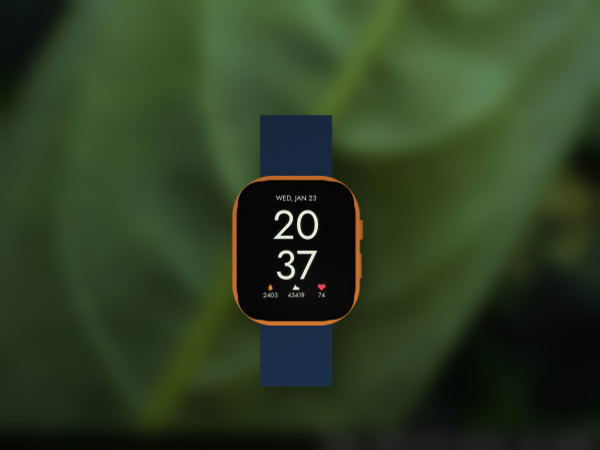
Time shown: 20:37
